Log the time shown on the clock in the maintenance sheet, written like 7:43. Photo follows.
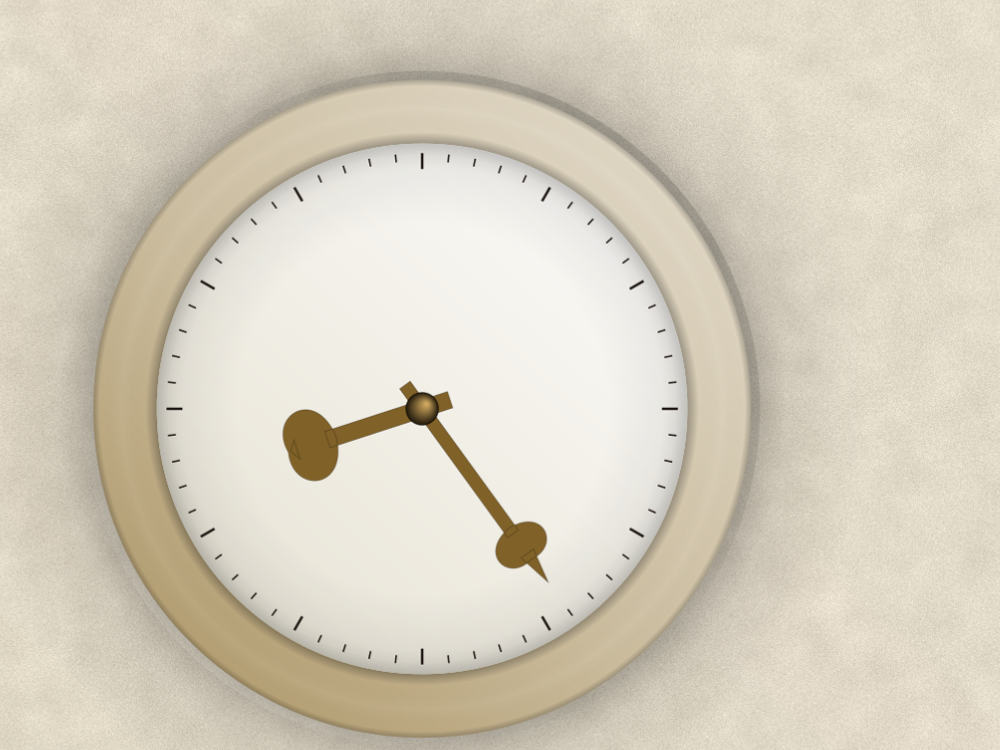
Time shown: 8:24
